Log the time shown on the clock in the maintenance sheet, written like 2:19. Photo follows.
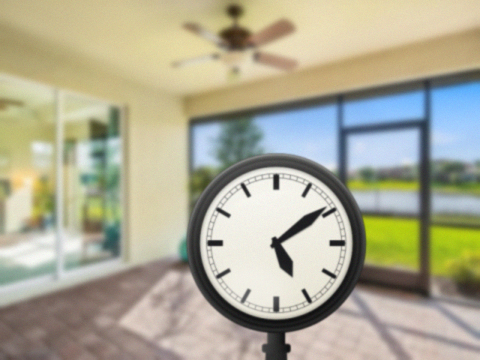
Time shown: 5:09
